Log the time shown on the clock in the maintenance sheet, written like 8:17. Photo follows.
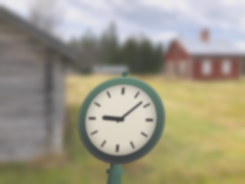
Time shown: 9:08
